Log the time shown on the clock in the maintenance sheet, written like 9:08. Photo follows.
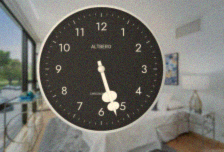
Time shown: 5:27
